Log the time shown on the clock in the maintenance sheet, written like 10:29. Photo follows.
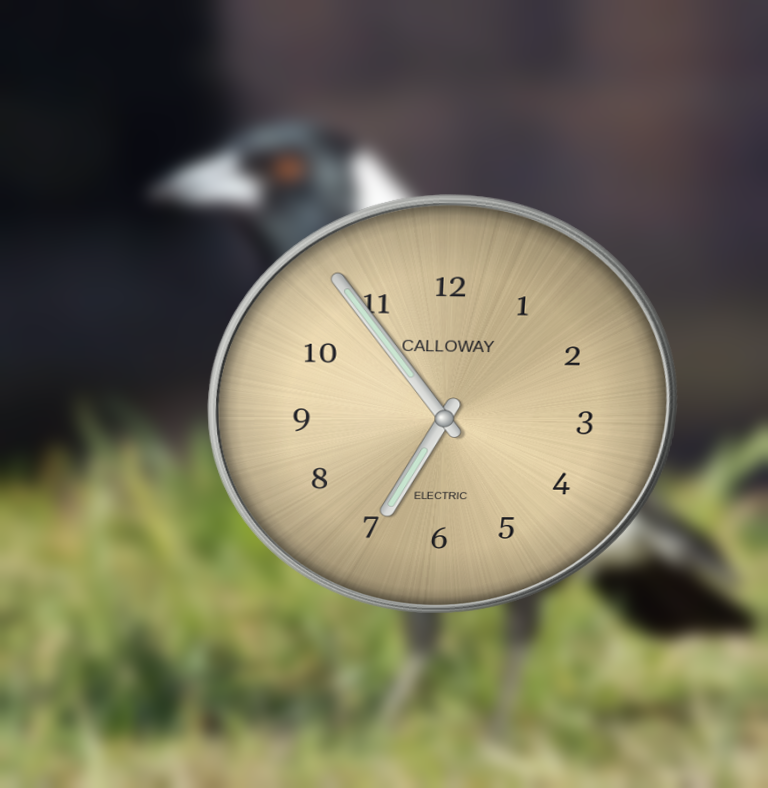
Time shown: 6:54
